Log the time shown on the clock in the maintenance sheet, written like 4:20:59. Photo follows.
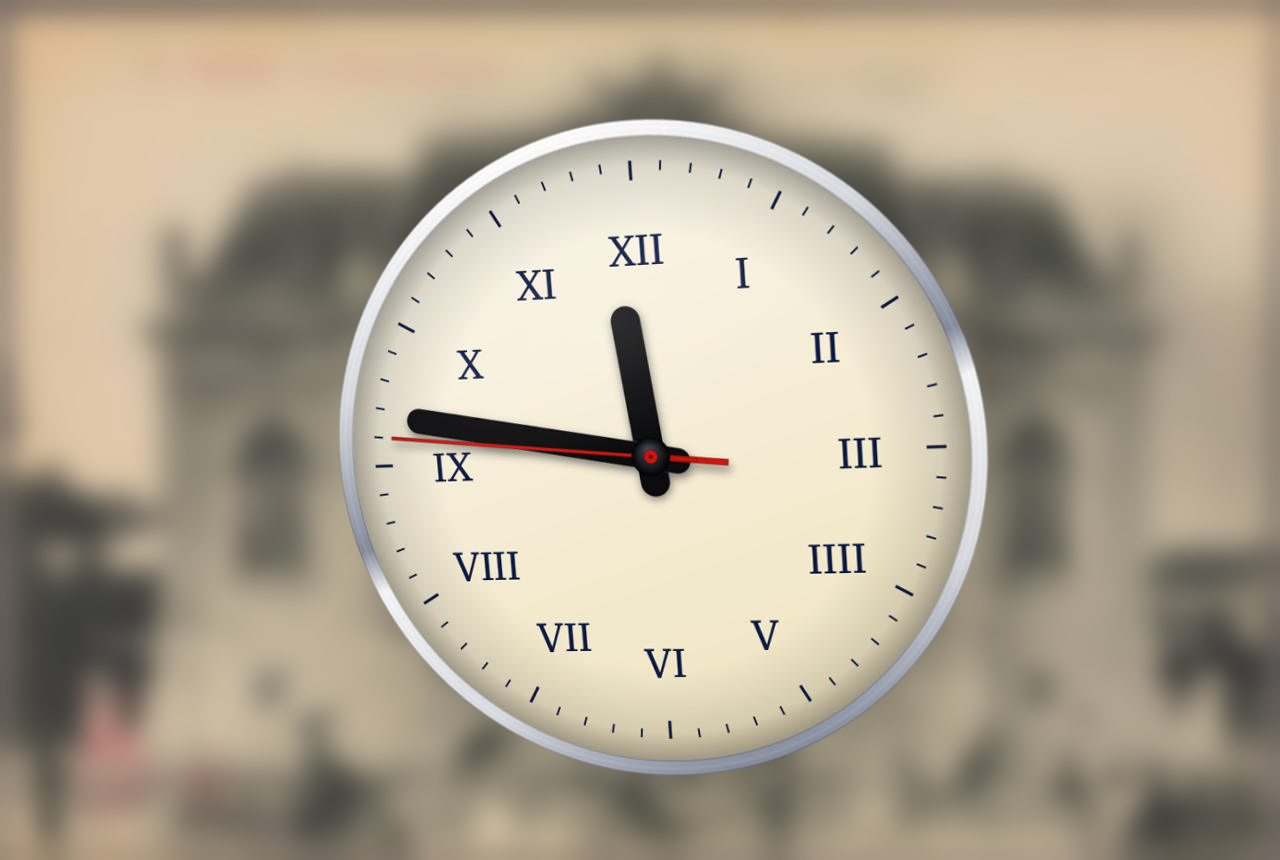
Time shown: 11:46:46
